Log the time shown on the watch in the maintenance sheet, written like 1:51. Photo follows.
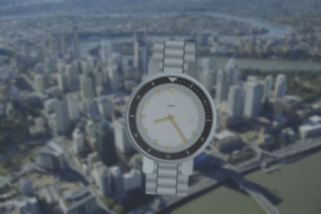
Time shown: 8:24
